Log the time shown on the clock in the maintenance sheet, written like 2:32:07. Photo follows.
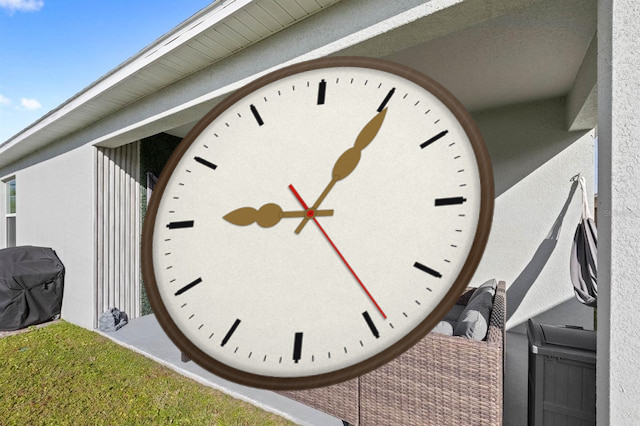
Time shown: 9:05:24
